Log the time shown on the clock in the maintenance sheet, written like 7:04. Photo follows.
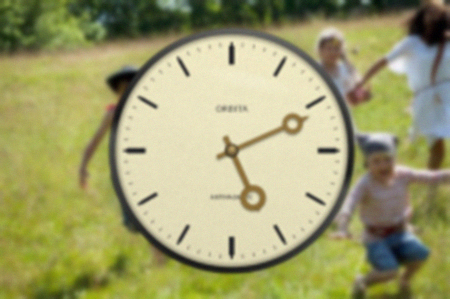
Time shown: 5:11
